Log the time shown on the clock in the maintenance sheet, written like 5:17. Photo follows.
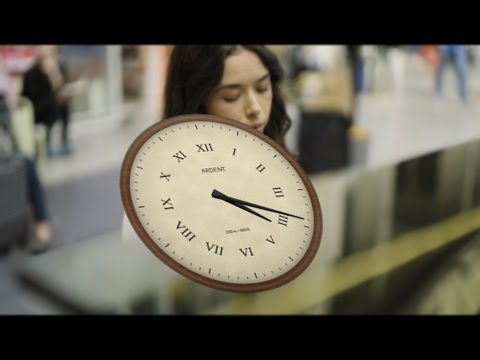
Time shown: 4:19
